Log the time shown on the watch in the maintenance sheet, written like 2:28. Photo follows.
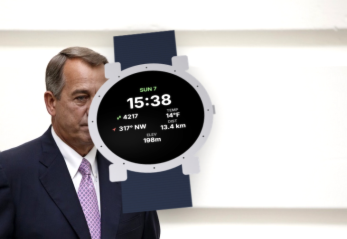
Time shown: 15:38
